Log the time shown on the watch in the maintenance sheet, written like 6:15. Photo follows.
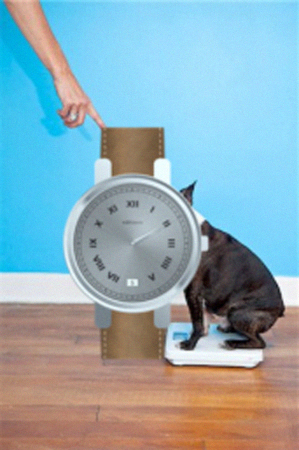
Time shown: 2:10
